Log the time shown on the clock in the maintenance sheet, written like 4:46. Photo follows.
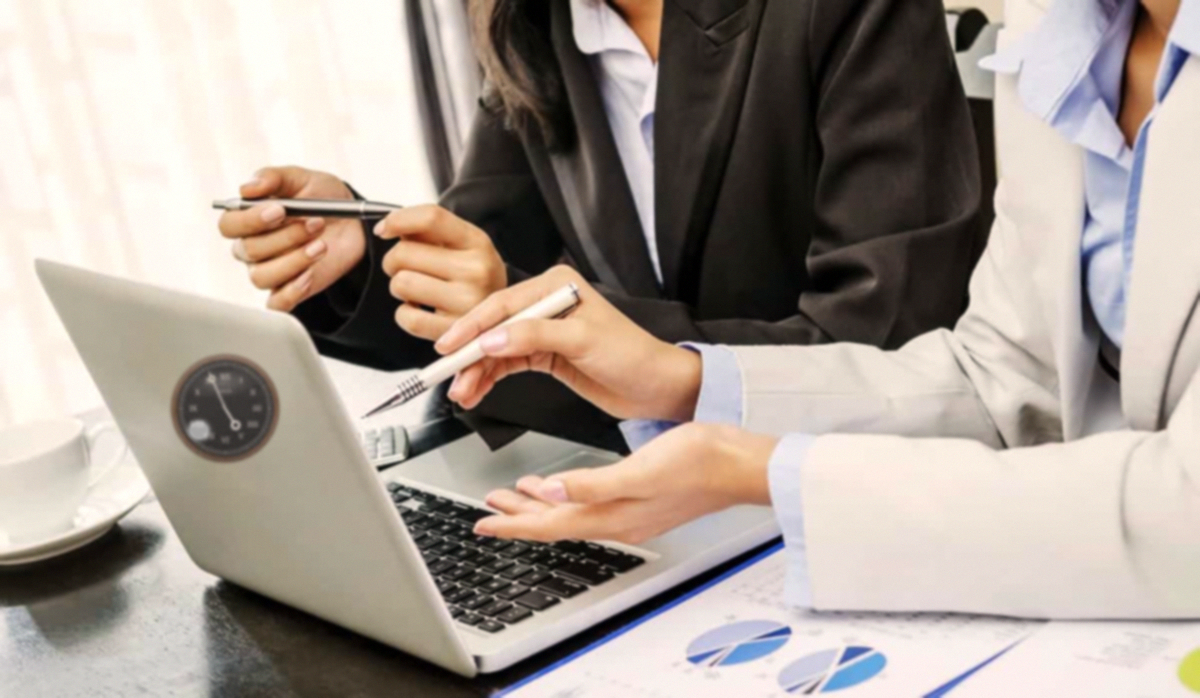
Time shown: 4:56
